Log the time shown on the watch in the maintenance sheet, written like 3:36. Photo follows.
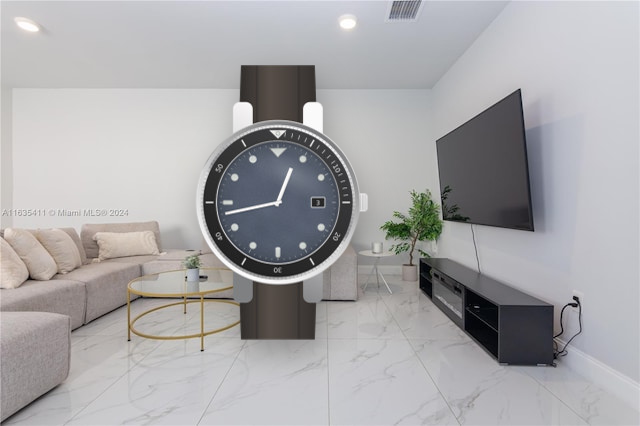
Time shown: 12:43
